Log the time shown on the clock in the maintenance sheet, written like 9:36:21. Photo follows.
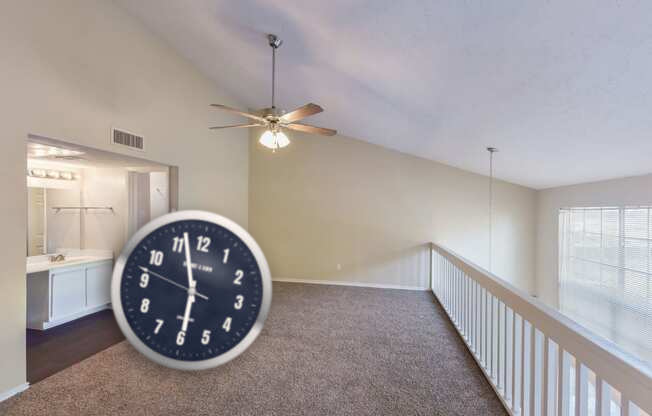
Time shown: 5:56:47
